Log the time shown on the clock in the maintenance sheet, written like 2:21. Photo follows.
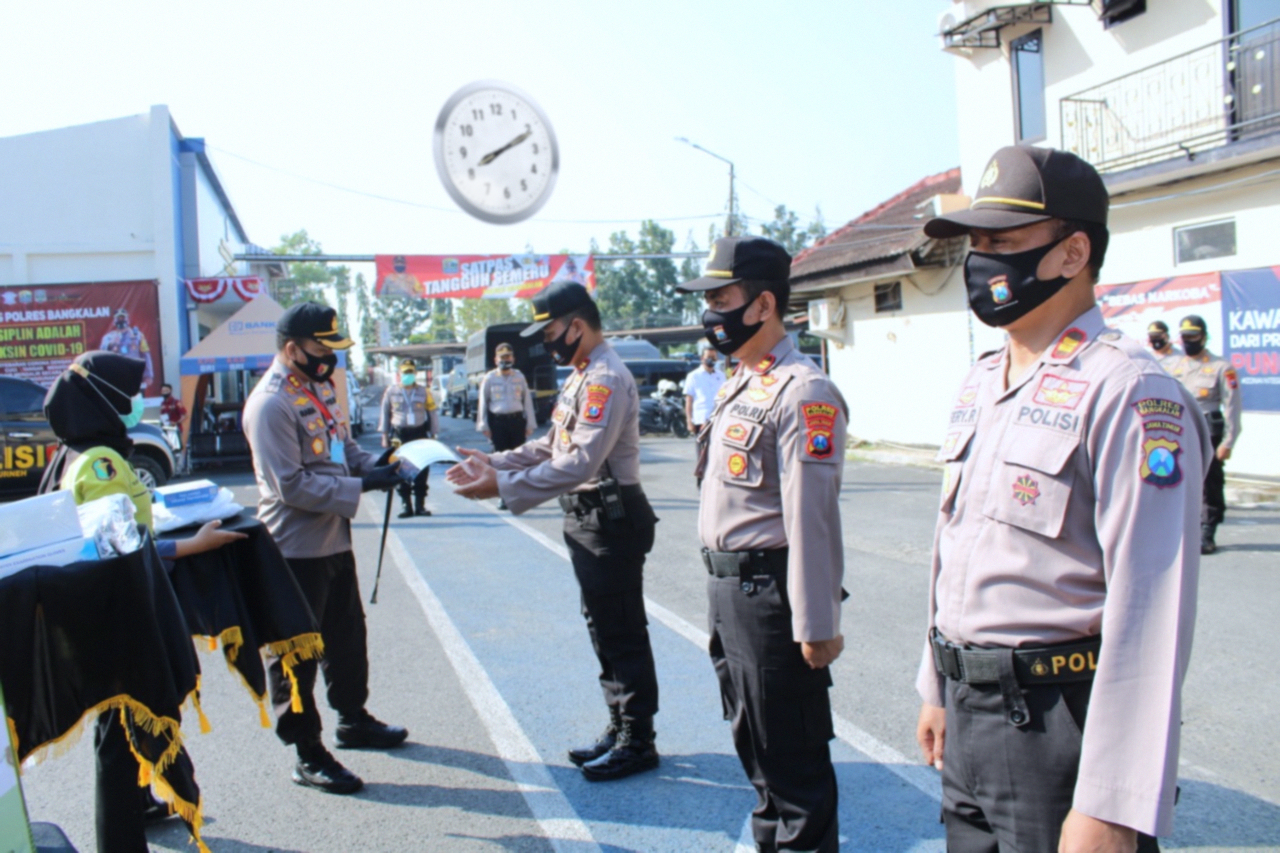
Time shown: 8:11
